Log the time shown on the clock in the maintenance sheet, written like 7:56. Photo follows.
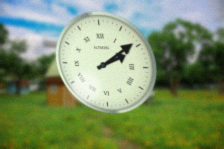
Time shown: 2:09
